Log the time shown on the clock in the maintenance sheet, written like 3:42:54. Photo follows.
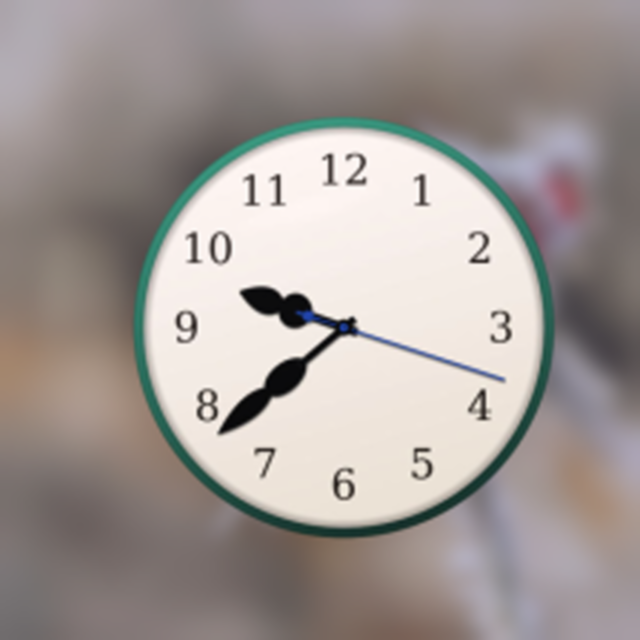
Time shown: 9:38:18
